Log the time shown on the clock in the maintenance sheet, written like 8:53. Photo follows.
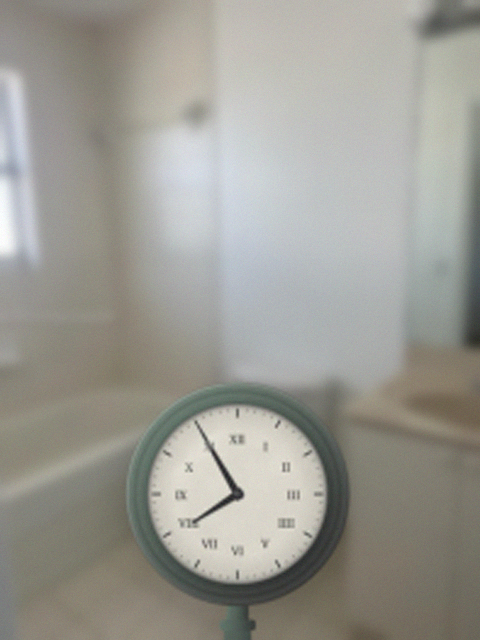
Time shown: 7:55
